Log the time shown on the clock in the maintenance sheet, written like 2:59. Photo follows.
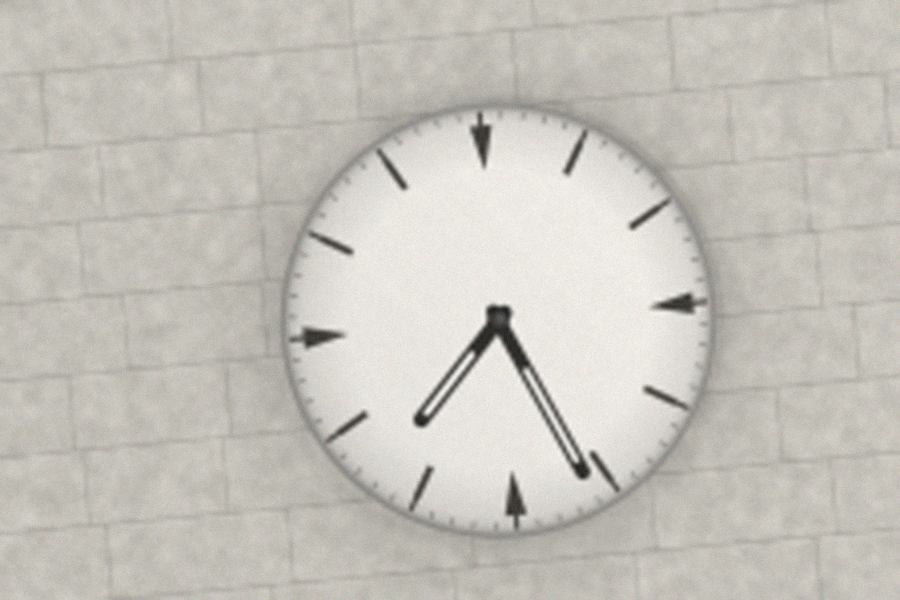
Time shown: 7:26
